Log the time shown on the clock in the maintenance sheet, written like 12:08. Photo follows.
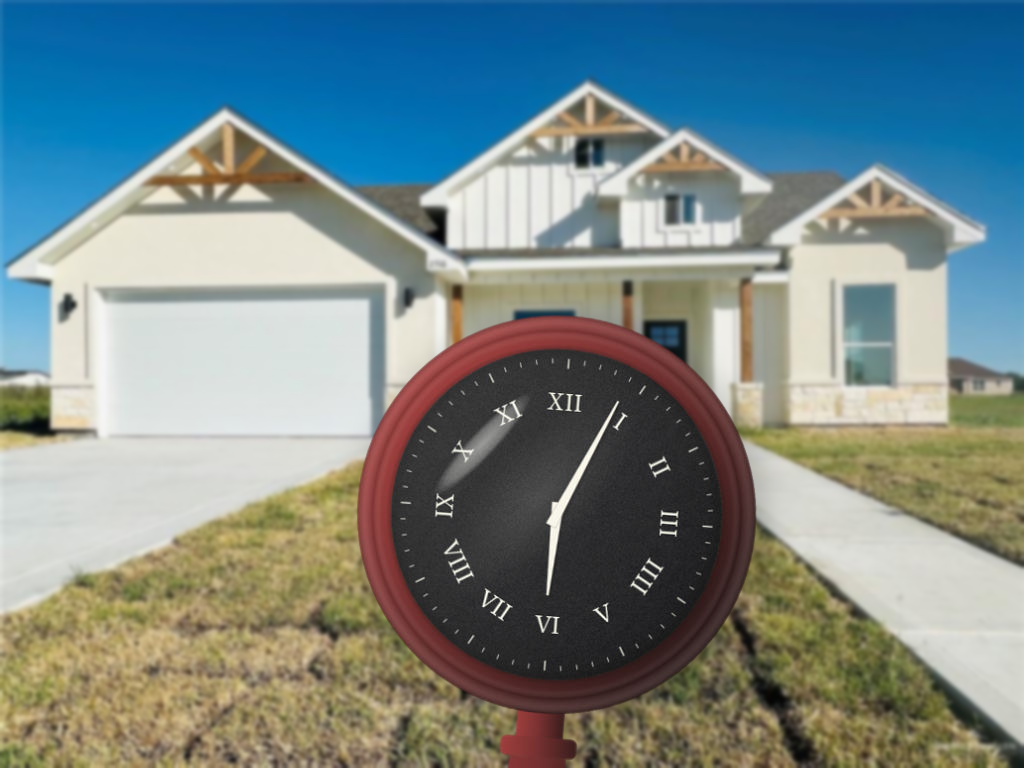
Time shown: 6:04
